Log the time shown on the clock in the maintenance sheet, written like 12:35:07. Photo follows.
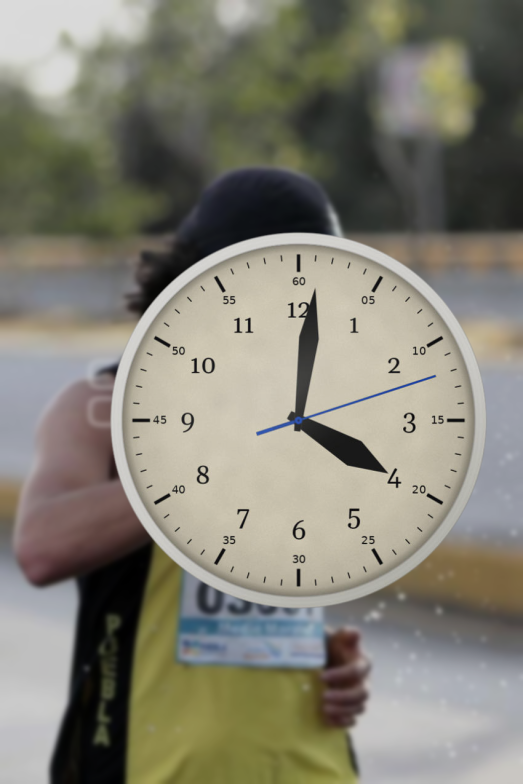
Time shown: 4:01:12
